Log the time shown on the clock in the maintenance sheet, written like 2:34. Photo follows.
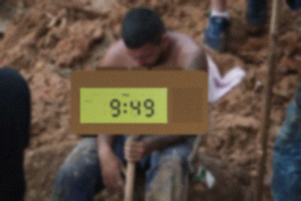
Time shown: 9:49
